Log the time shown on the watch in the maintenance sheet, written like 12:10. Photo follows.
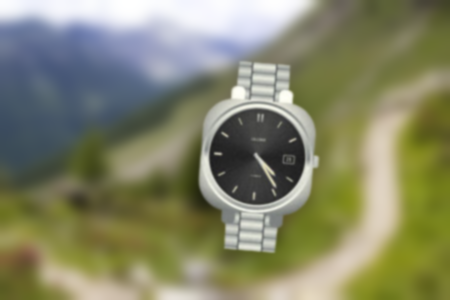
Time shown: 4:24
